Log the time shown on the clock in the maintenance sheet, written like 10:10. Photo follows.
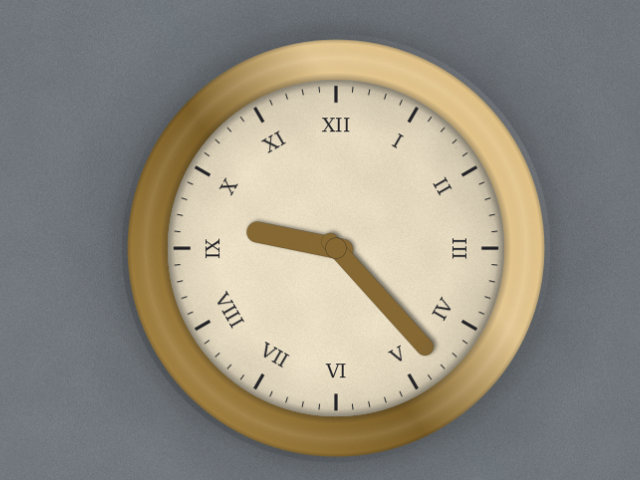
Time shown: 9:23
